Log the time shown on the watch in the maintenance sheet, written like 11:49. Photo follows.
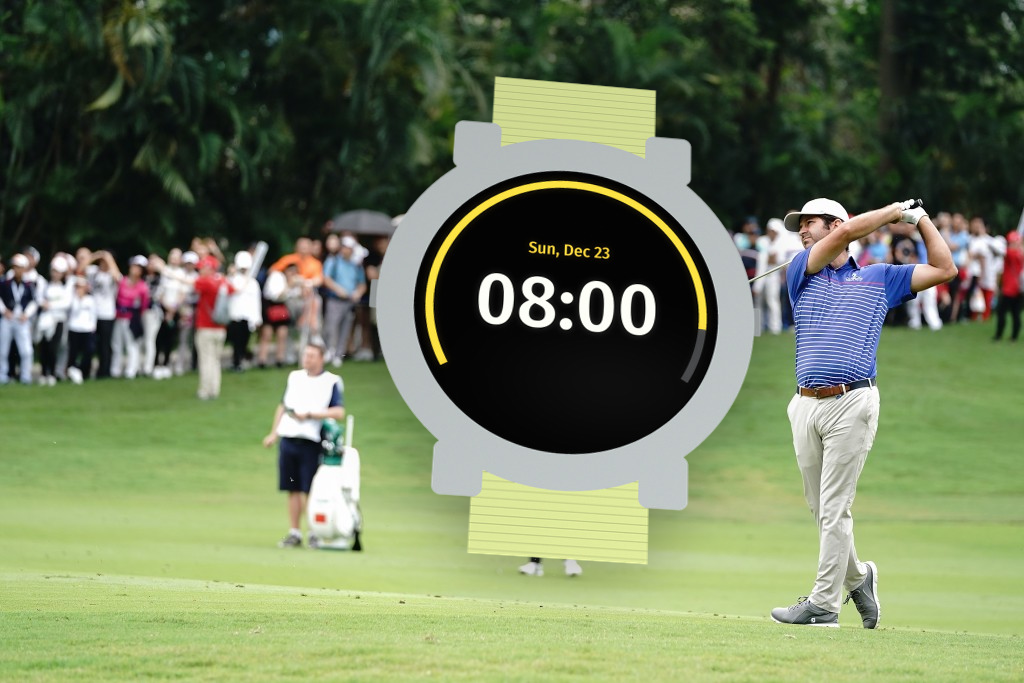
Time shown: 8:00
